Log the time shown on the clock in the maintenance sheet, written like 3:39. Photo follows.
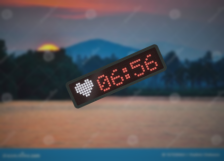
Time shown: 6:56
